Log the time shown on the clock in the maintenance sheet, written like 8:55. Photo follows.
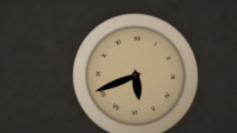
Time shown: 5:41
